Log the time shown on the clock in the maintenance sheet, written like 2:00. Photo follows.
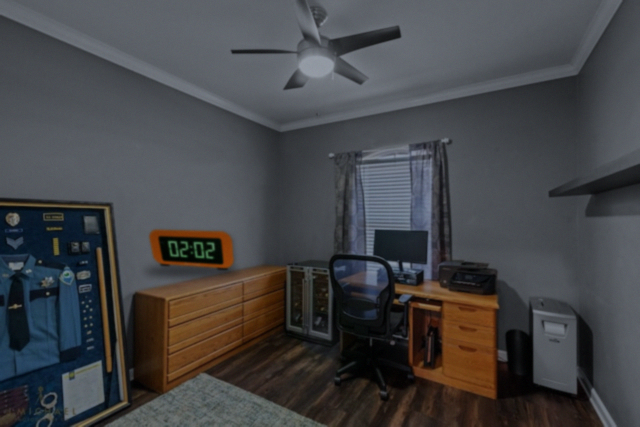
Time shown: 2:02
